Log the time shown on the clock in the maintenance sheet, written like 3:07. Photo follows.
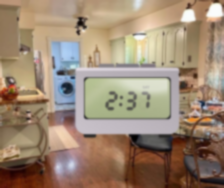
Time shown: 2:37
